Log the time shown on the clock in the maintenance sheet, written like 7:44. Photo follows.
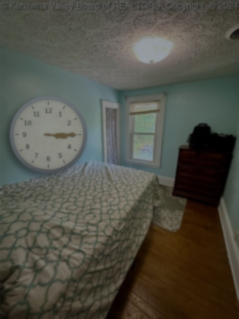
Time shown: 3:15
